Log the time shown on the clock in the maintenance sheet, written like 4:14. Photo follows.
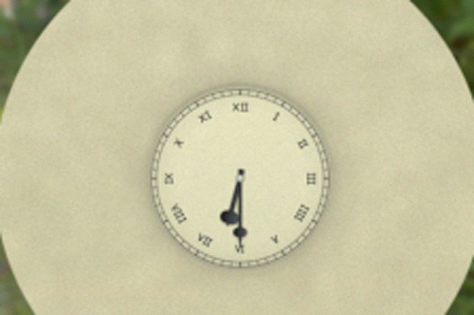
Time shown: 6:30
